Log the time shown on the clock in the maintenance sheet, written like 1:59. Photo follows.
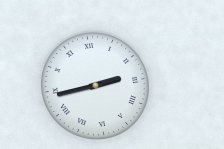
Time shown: 2:44
